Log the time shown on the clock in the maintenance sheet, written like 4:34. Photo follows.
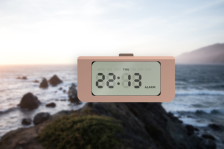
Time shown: 22:13
